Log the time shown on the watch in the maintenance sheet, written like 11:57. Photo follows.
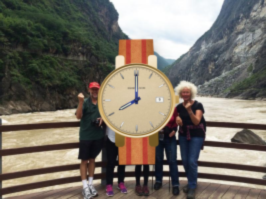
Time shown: 8:00
